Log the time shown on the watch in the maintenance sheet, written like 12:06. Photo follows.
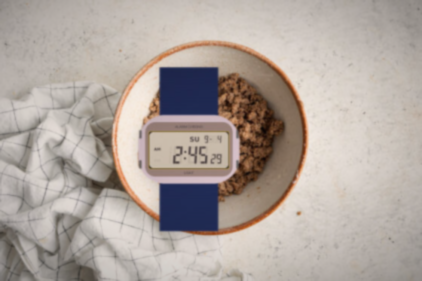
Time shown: 2:45
